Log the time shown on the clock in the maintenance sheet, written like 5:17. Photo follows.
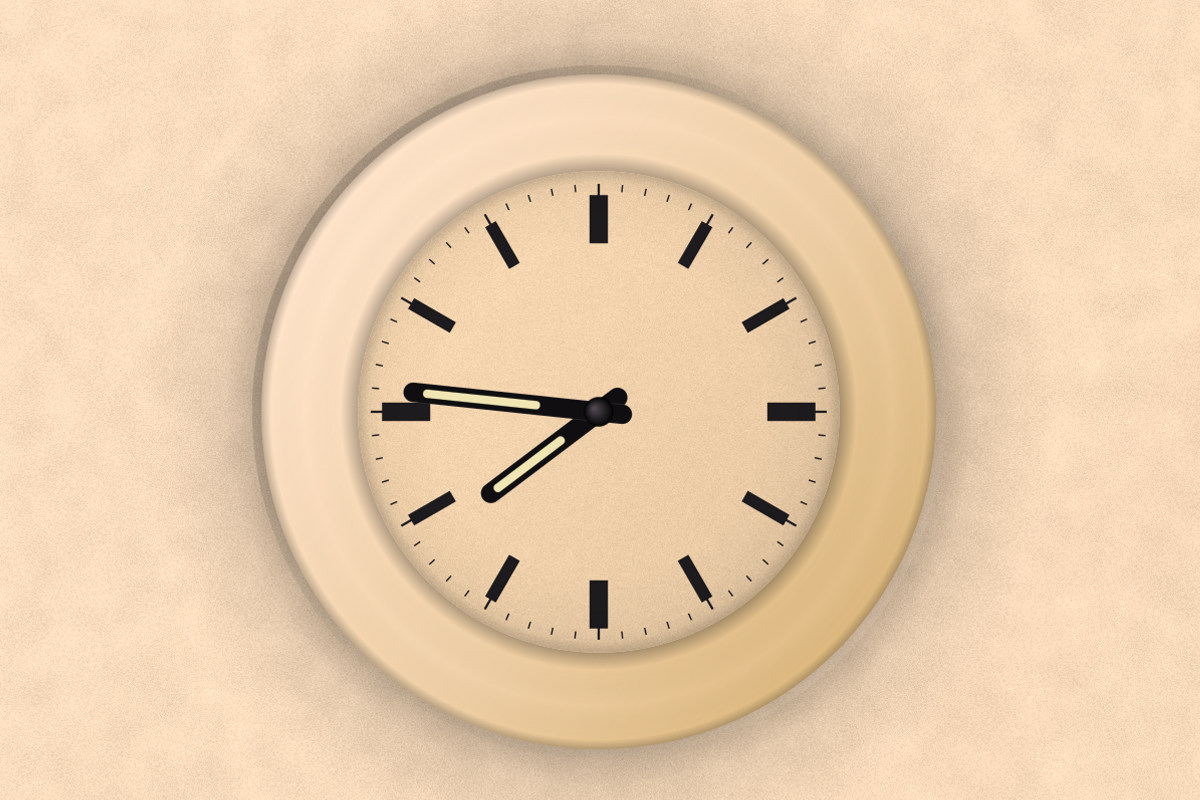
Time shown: 7:46
